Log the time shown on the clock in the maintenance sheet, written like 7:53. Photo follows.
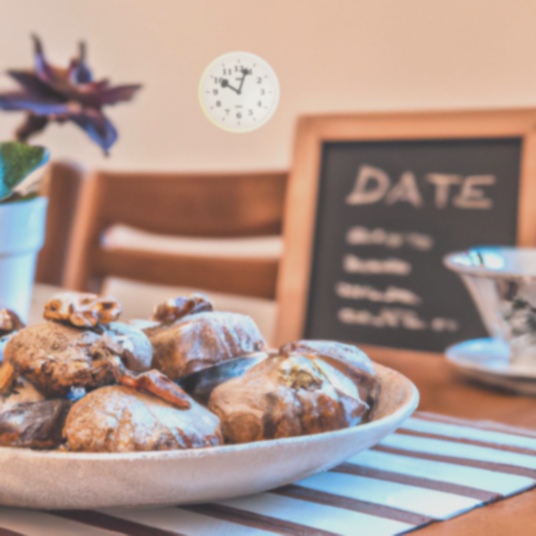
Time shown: 10:03
